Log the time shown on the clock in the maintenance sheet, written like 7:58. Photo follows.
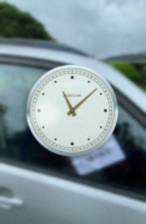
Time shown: 11:08
